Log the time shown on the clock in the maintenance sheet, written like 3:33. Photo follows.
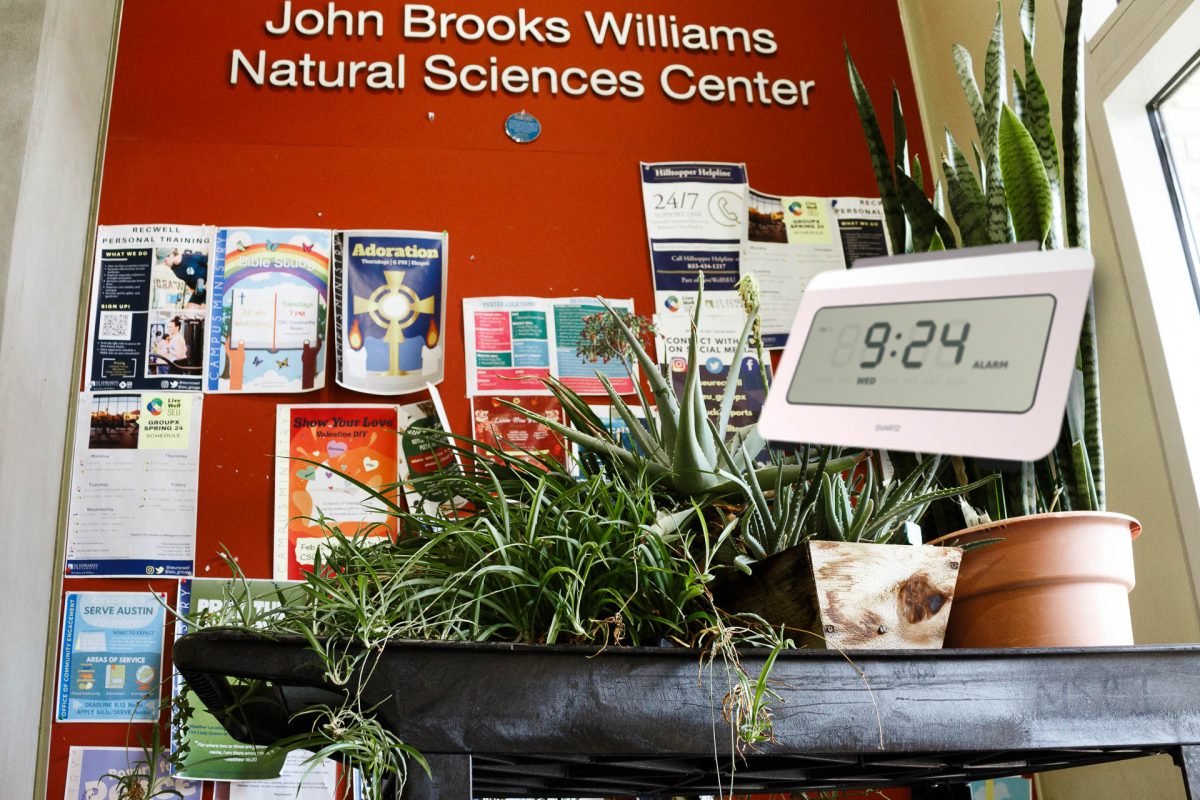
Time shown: 9:24
